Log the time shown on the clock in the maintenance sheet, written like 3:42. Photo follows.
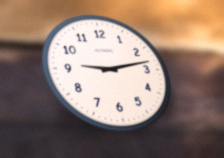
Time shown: 9:13
